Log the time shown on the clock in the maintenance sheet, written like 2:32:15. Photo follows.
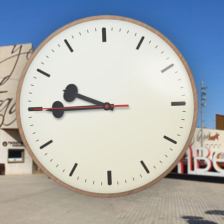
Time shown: 9:44:45
